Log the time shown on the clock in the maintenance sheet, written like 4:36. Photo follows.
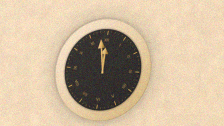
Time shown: 11:58
